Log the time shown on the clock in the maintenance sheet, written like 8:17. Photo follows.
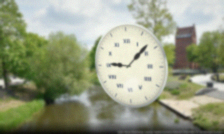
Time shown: 9:08
